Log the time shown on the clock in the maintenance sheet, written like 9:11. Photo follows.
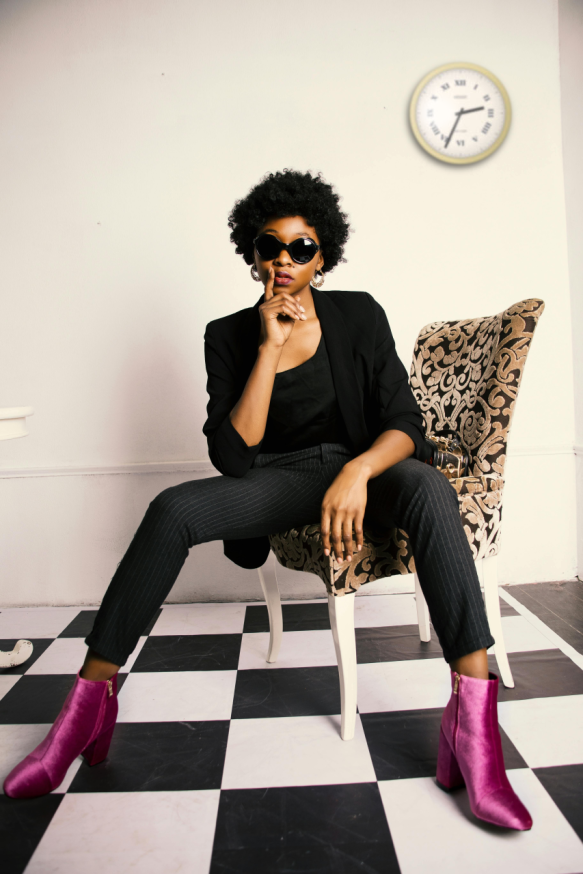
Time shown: 2:34
